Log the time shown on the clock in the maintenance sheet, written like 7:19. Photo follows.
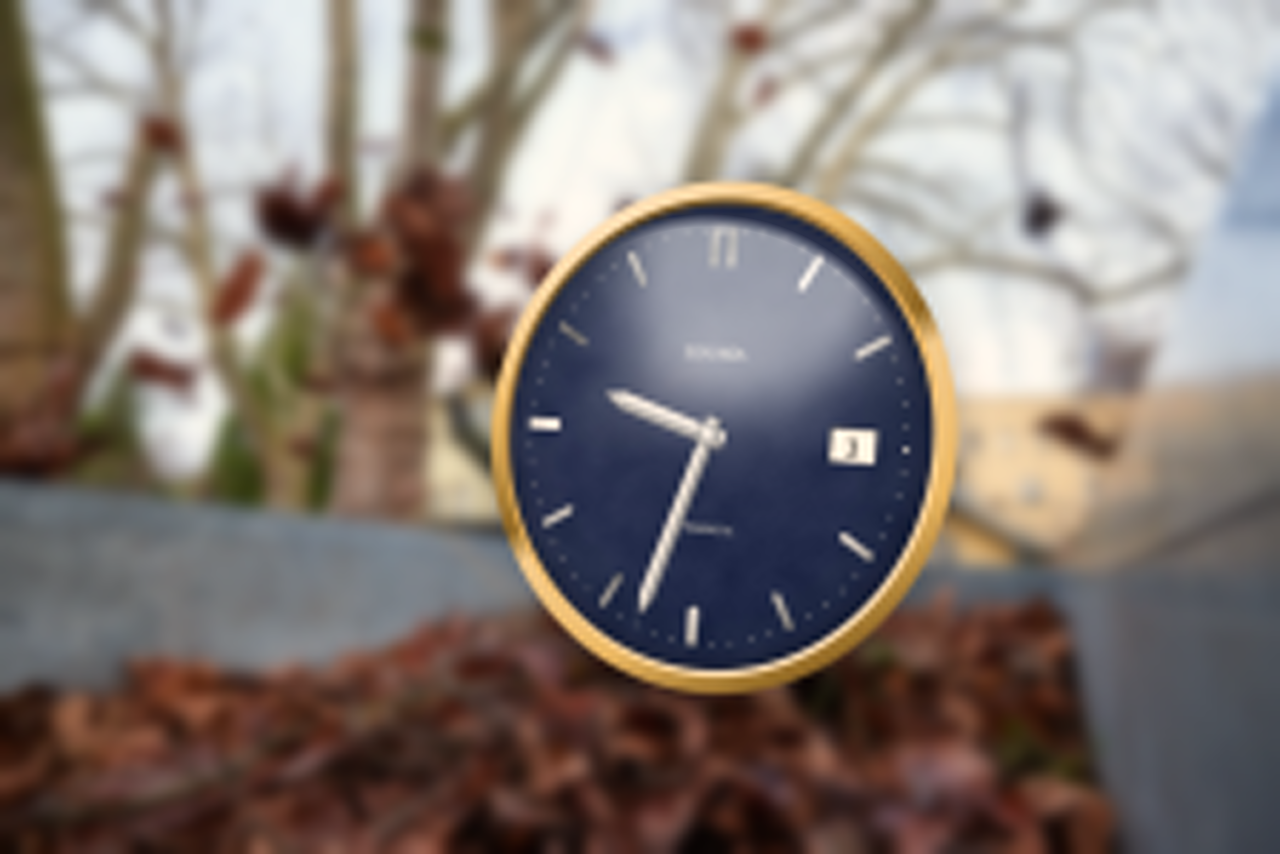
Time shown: 9:33
